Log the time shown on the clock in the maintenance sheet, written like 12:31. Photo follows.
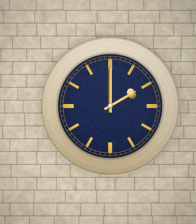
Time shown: 2:00
